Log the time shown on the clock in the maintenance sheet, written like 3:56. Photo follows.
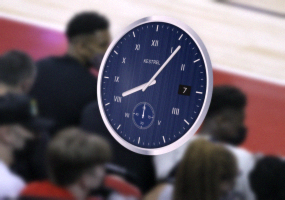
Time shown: 8:06
